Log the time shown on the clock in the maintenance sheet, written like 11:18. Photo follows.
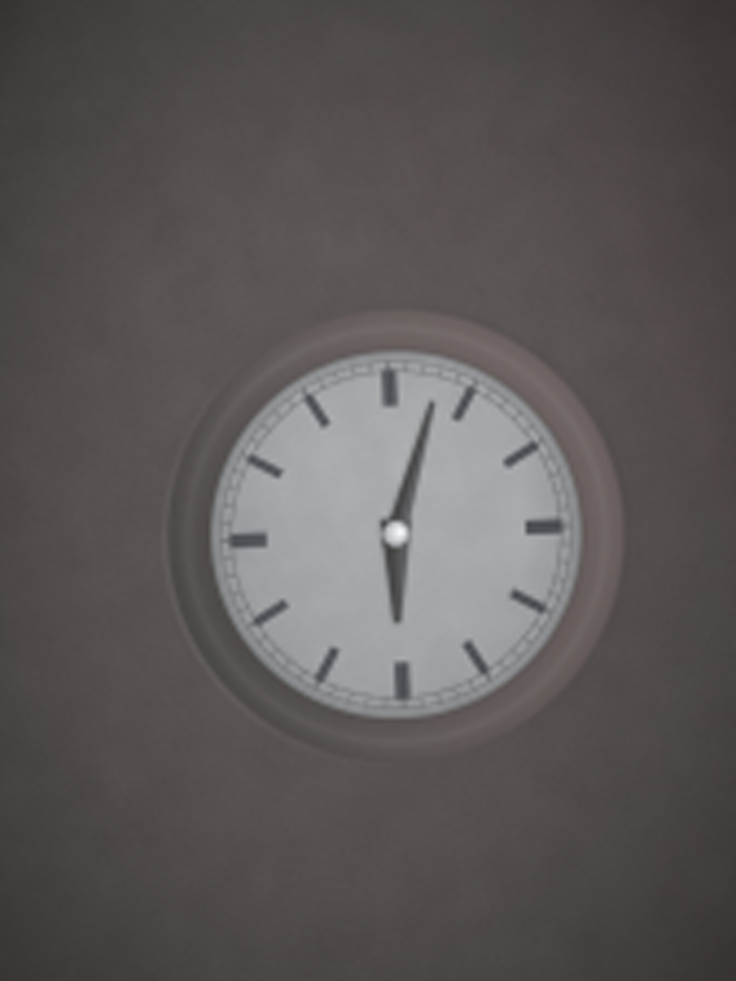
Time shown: 6:03
